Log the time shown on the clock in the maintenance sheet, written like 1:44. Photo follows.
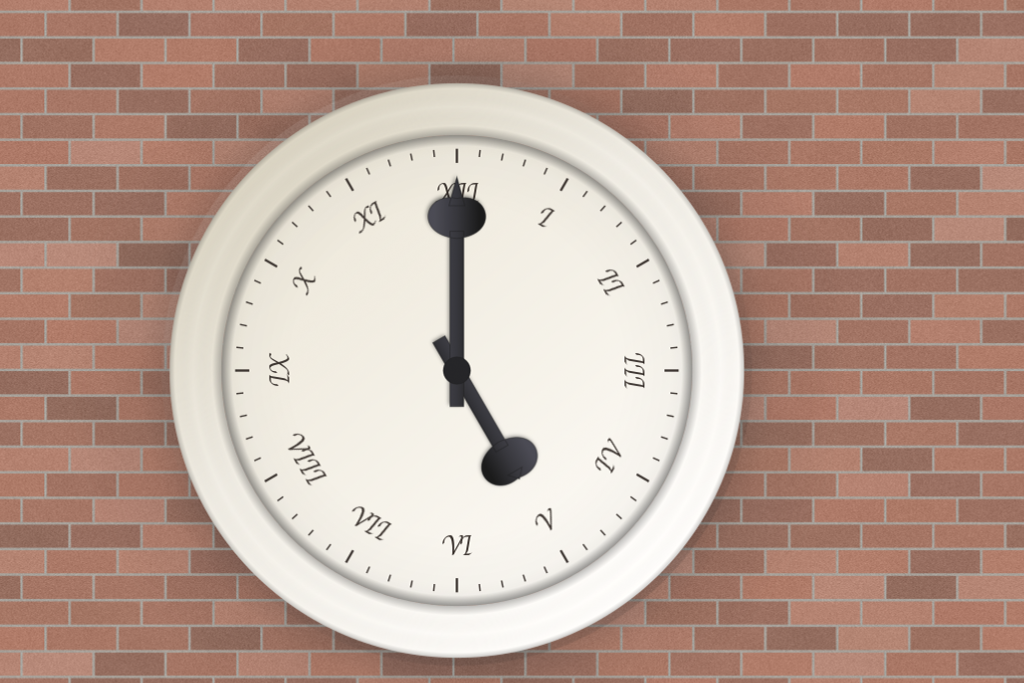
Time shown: 5:00
